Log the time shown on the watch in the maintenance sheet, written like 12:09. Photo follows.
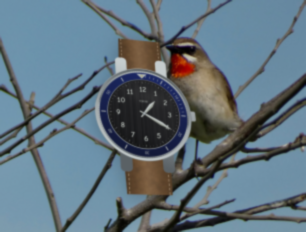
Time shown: 1:20
